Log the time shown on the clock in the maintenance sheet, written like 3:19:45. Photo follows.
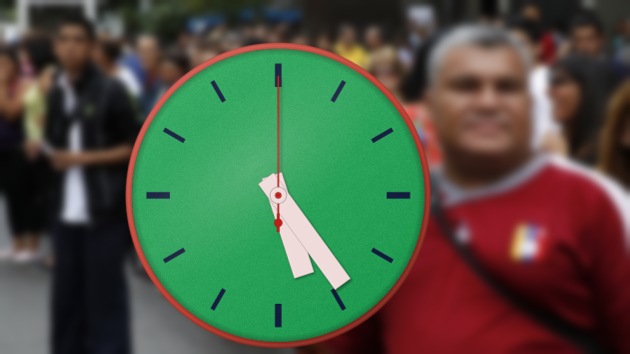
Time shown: 5:24:00
